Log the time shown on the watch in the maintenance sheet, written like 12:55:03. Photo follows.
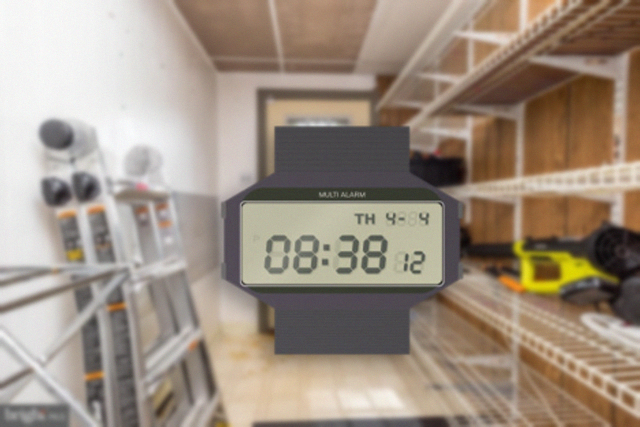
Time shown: 8:38:12
